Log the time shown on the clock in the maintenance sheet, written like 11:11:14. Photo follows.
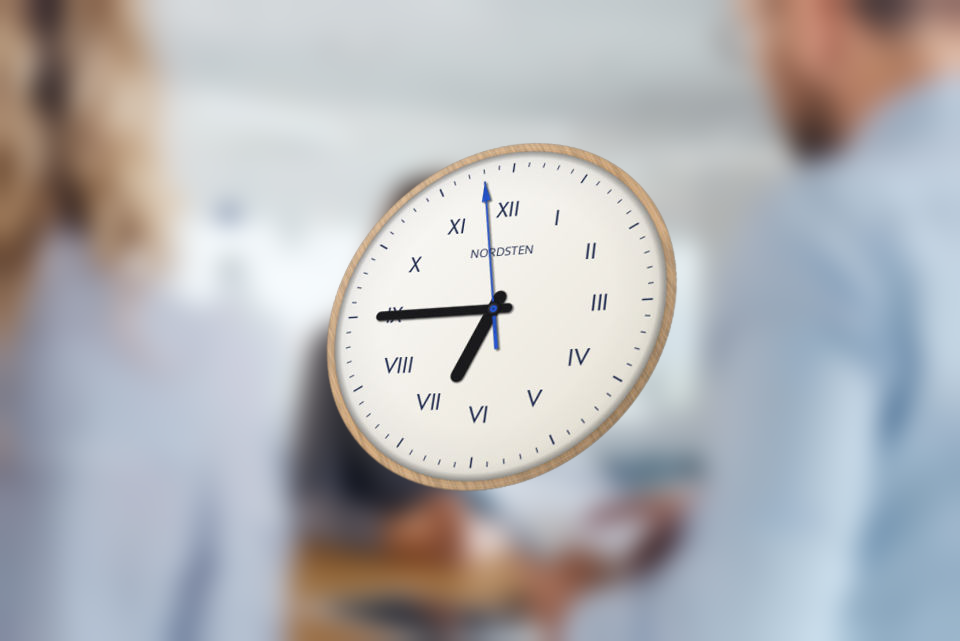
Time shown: 6:44:58
